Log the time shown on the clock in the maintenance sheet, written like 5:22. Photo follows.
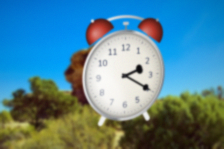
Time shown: 2:20
